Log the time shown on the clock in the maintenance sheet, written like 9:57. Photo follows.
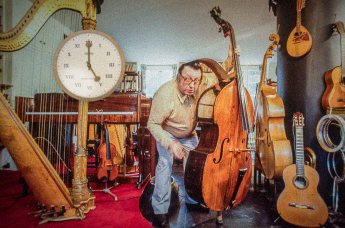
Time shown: 5:00
